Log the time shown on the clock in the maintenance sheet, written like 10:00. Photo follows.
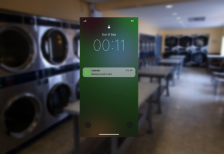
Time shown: 0:11
